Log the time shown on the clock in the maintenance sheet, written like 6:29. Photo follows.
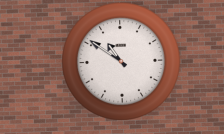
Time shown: 10:51
